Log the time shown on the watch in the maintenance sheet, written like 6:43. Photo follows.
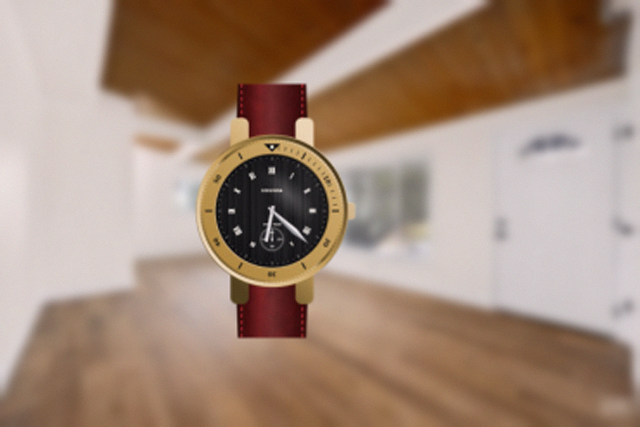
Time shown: 6:22
